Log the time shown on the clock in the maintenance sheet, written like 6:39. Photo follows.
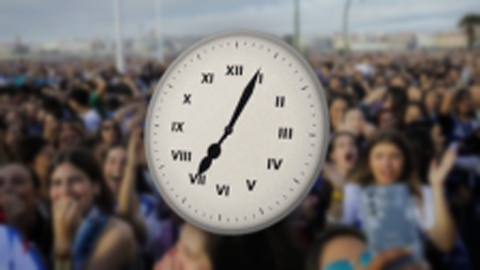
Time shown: 7:04
